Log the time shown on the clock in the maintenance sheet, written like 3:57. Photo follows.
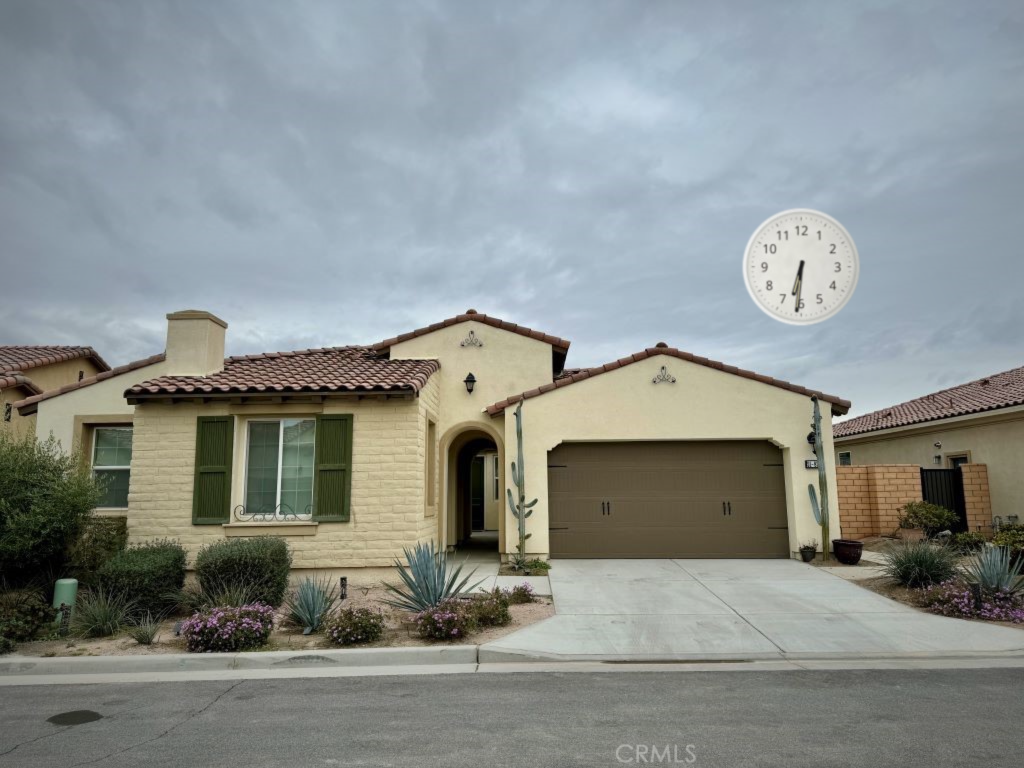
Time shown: 6:31
